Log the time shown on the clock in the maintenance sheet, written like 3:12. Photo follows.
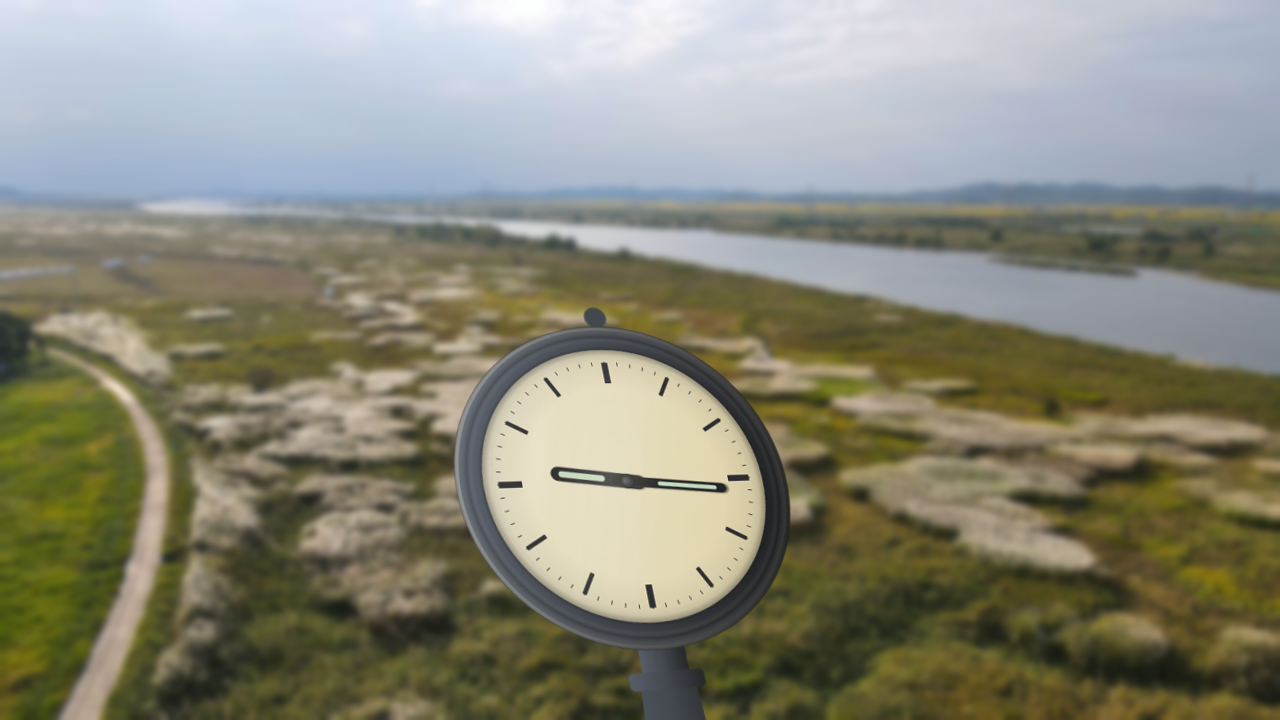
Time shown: 9:16
